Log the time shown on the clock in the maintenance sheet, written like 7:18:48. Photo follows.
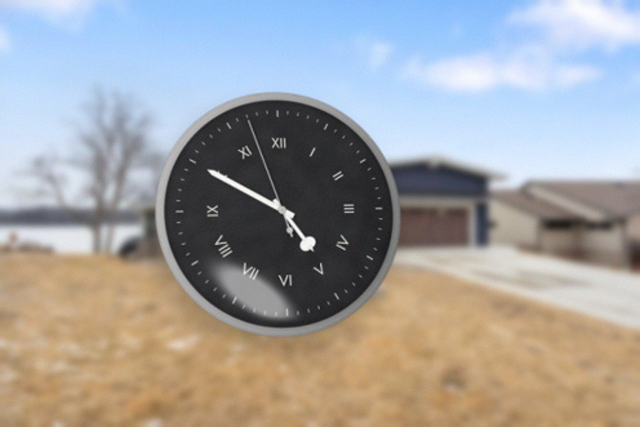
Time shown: 4:49:57
